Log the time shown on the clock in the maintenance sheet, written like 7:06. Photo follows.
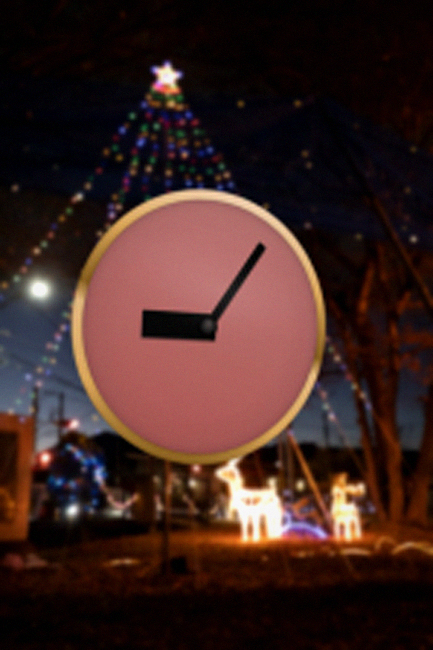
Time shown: 9:06
